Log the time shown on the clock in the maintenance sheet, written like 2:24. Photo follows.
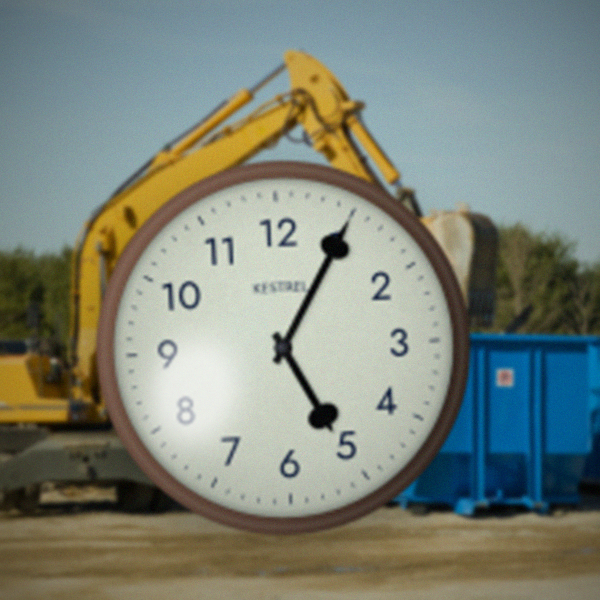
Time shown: 5:05
